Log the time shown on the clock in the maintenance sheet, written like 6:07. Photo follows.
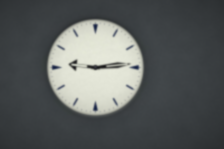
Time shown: 9:14
